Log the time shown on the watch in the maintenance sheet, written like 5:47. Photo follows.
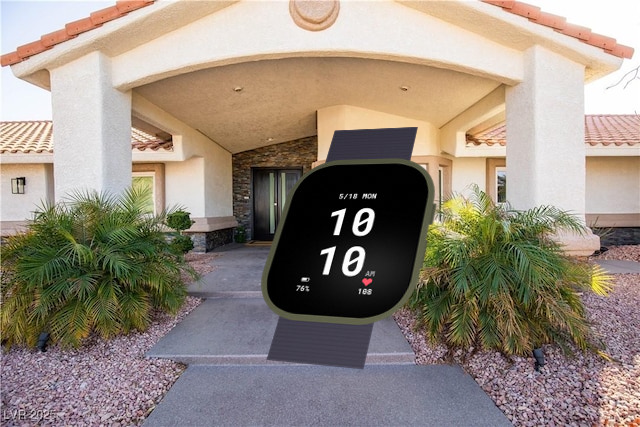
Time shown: 10:10
